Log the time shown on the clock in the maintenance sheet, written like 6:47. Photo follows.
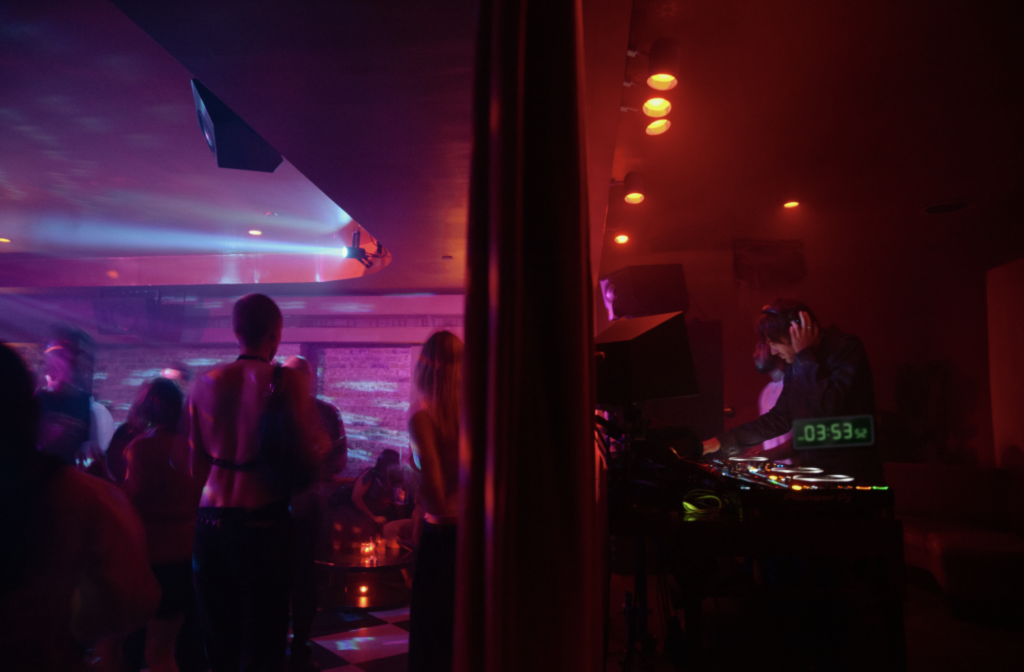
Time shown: 3:53
